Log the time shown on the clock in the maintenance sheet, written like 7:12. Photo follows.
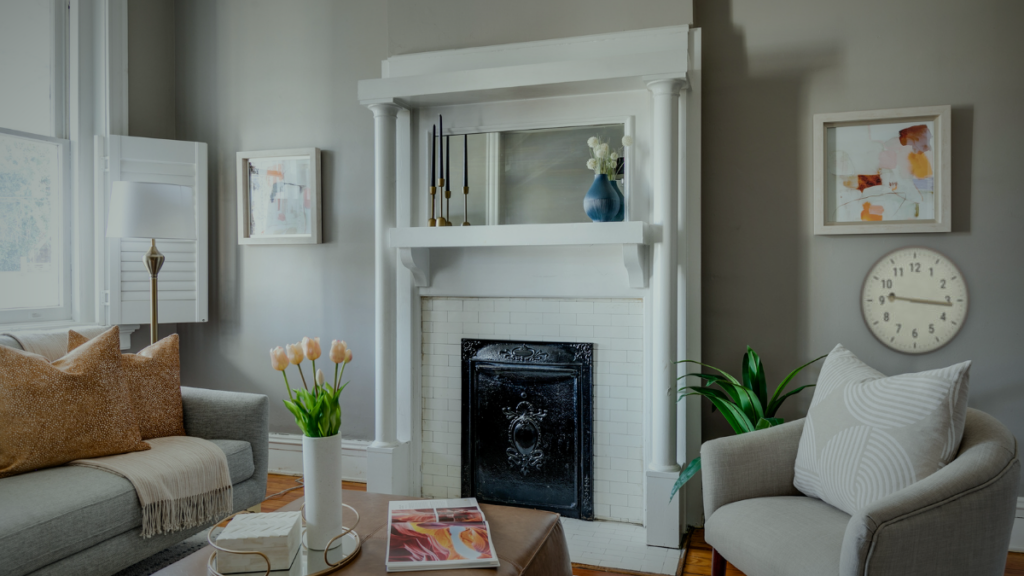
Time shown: 9:16
